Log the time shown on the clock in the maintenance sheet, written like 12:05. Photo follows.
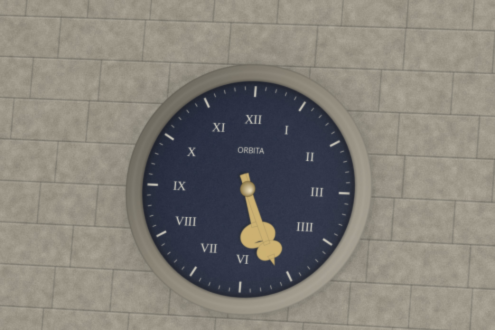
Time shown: 5:26
